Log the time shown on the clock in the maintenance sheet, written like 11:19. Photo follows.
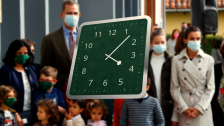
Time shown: 4:07
